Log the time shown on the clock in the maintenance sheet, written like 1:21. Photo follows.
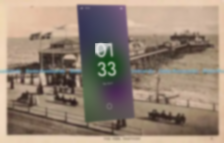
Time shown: 1:33
